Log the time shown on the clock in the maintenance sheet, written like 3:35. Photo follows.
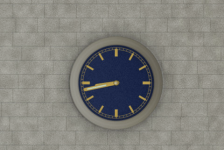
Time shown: 8:43
